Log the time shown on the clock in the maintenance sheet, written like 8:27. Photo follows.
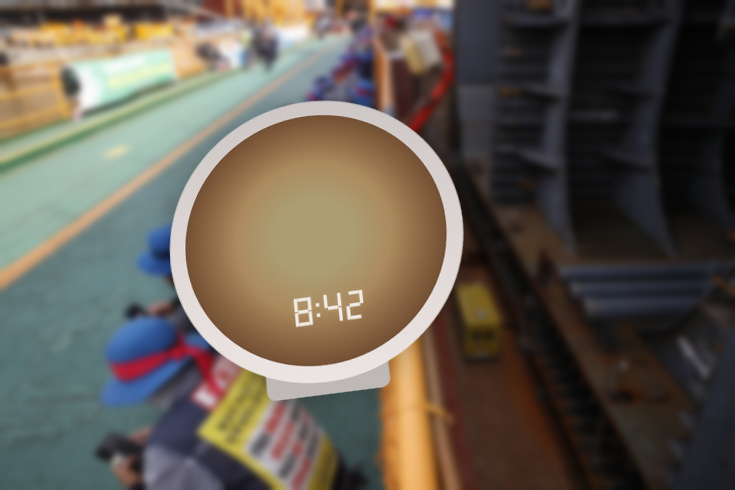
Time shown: 8:42
